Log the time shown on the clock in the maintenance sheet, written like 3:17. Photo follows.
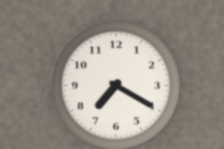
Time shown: 7:20
